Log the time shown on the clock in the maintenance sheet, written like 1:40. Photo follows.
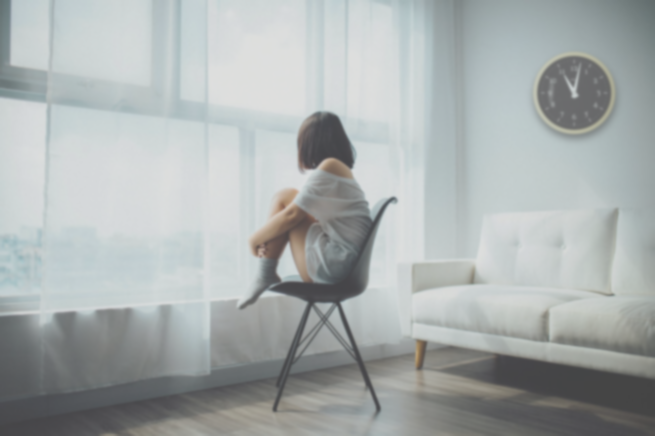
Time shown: 11:02
